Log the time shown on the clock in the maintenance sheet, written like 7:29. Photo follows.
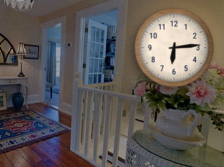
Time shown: 6:14
